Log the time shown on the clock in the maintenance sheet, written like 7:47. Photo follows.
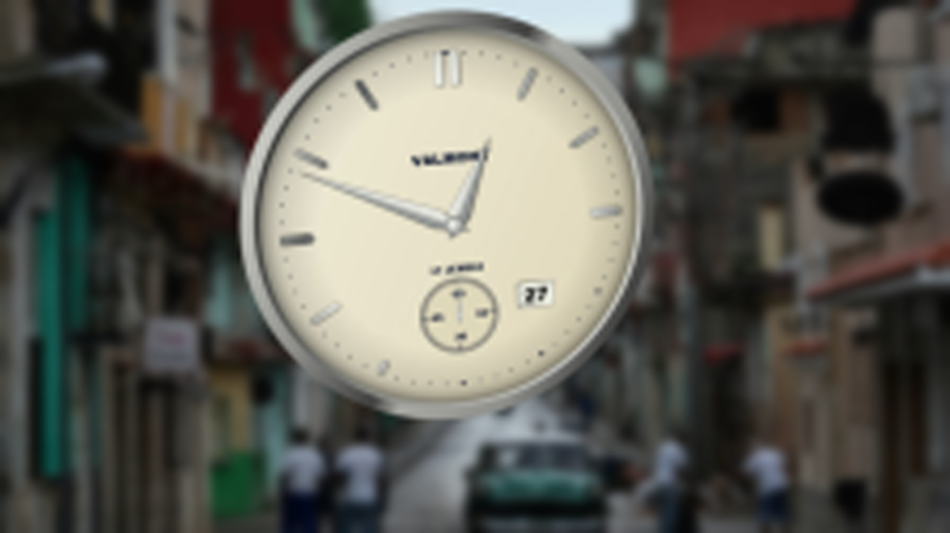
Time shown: 12:49
